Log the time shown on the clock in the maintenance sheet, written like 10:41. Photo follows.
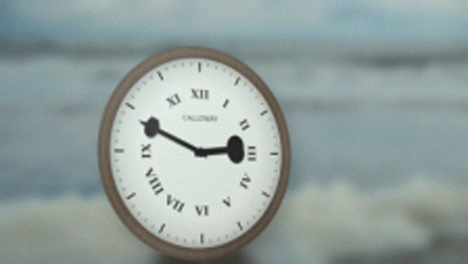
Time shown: 2:49
